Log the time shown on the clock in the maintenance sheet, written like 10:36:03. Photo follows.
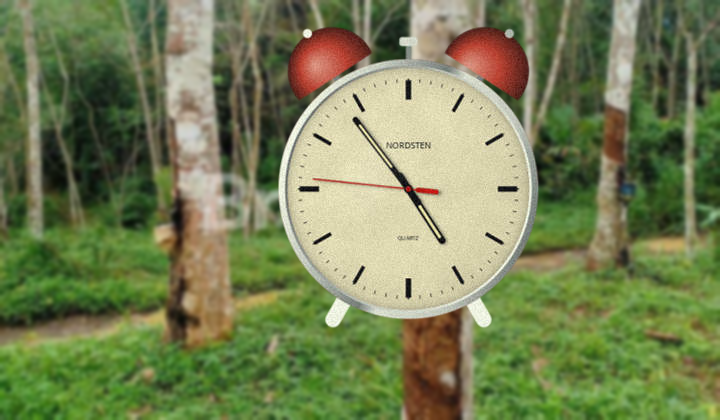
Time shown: 4:53:46
